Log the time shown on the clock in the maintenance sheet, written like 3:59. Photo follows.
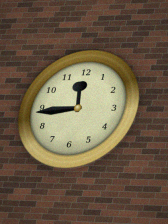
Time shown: 11:44
